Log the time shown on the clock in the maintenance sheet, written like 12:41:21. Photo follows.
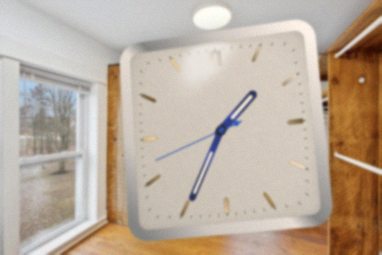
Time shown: 1:34:42
